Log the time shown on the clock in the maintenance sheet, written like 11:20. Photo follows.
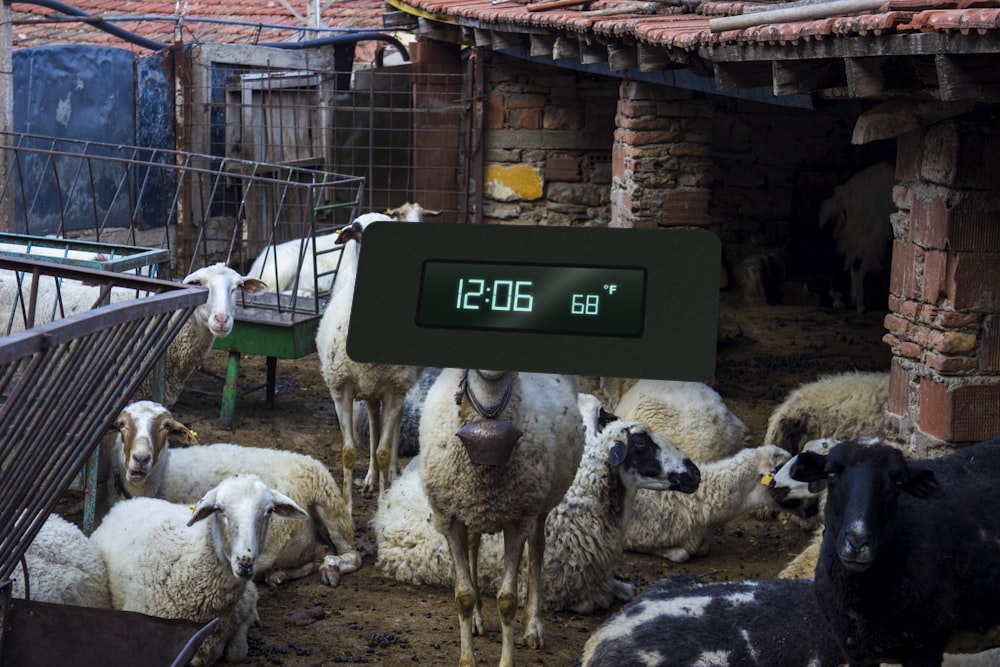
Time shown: 12:06
